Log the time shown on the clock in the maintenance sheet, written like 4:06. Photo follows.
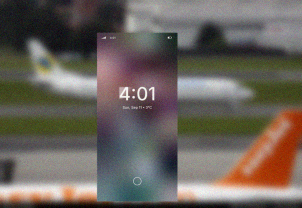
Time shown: 4:01
